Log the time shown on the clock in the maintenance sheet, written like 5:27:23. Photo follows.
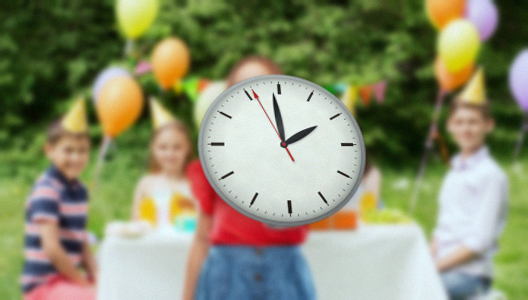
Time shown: 1:58:56
